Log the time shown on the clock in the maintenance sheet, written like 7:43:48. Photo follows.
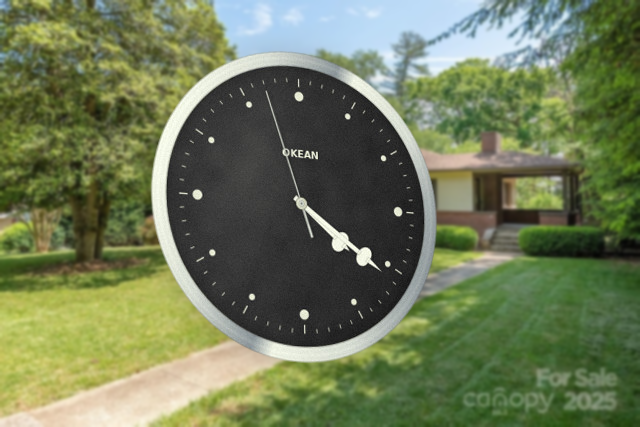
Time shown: 4:20:57
